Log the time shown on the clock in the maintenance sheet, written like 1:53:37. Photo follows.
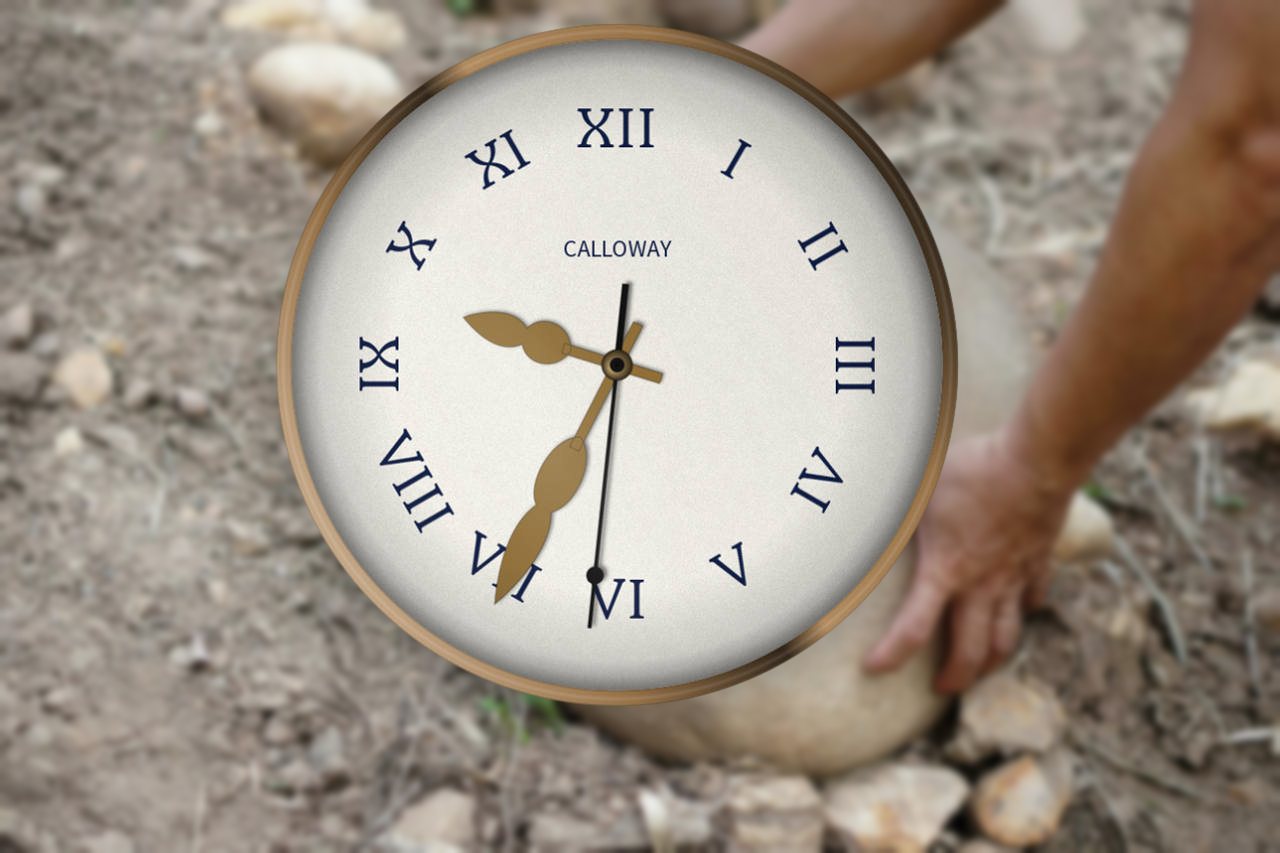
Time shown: 9:34:31
